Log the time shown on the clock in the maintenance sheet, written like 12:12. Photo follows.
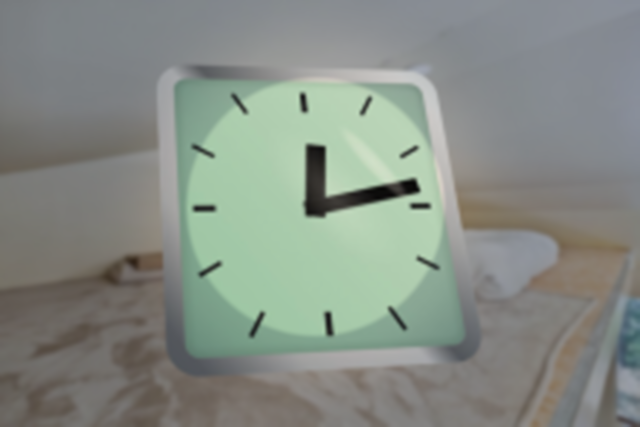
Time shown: 12:13
